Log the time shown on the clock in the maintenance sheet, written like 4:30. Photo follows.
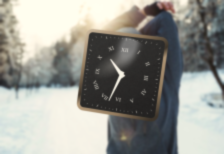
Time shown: 10:33
